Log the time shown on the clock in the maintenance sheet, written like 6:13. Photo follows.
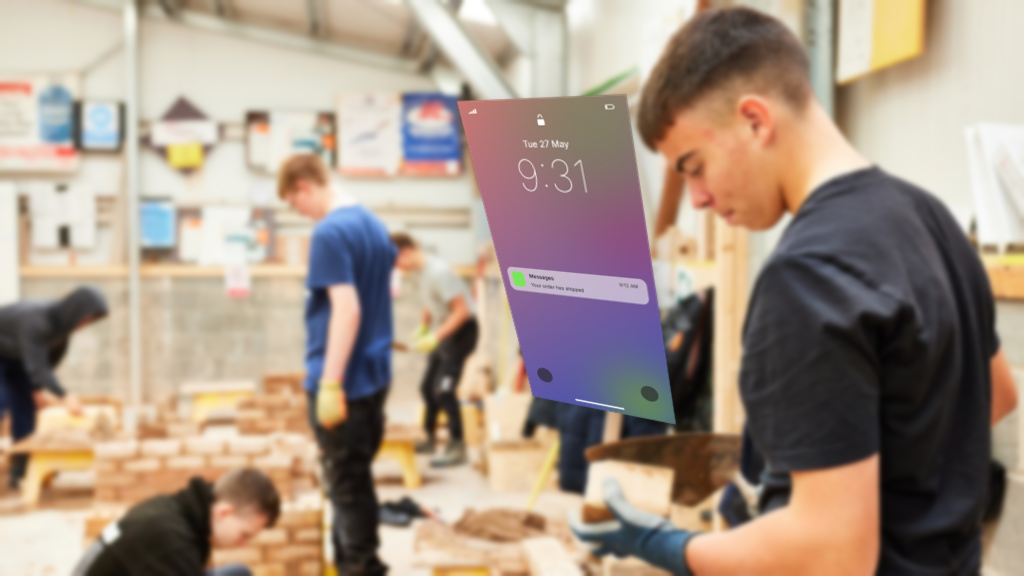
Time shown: 9:31
